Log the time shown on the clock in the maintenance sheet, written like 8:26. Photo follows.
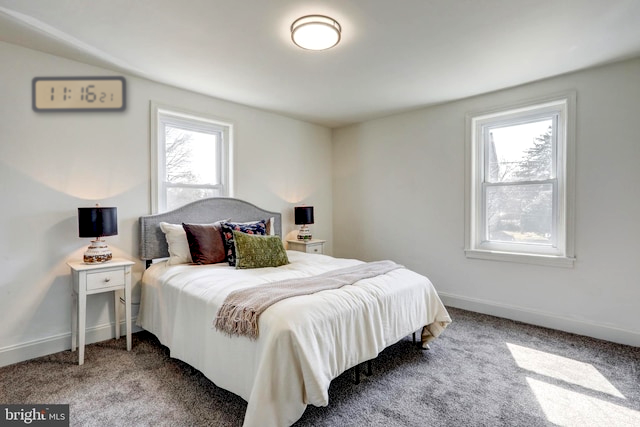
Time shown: 11:16
